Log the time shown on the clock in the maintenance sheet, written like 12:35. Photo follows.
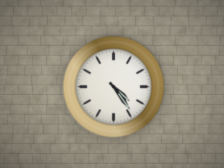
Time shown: 4:24
